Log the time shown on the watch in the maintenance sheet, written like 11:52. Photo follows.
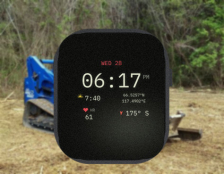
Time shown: 6:17
